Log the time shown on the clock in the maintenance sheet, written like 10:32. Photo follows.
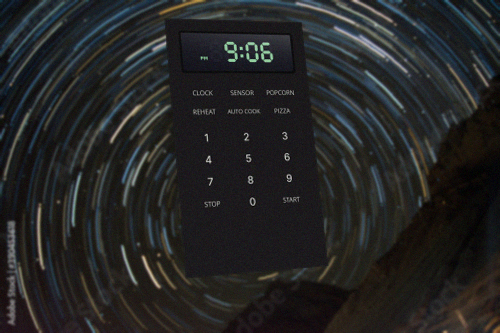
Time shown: 9:06
